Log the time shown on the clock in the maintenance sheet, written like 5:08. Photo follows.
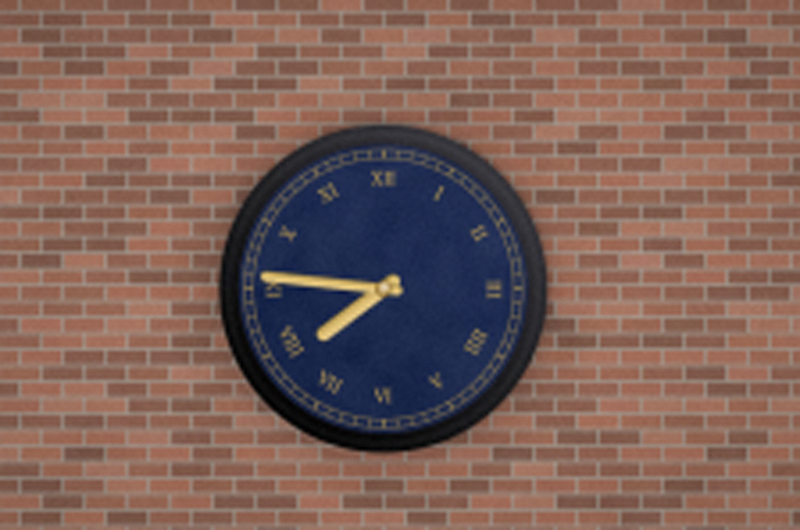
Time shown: 7:46
